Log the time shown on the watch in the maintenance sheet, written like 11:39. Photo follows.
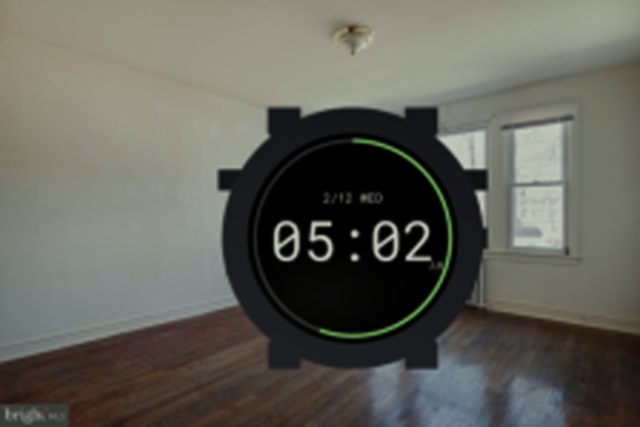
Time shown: 5:02
